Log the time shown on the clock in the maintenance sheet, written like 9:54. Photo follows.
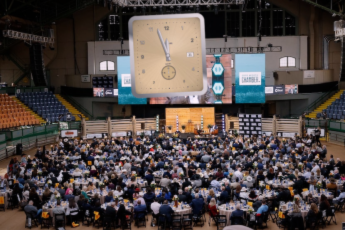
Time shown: 11:57
